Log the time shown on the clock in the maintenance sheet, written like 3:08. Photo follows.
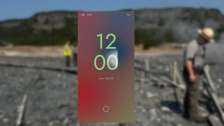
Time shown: 12:00
